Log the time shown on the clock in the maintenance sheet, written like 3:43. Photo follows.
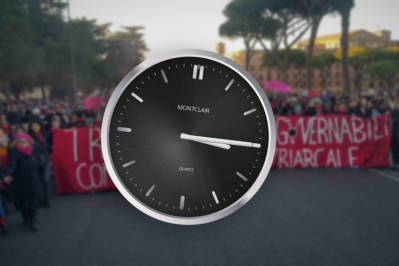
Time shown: 3:15
